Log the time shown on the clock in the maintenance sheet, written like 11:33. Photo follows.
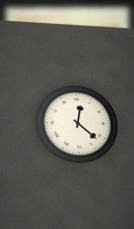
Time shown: 12:22
